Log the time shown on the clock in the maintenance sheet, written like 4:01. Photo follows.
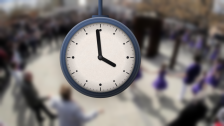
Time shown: 3:59
